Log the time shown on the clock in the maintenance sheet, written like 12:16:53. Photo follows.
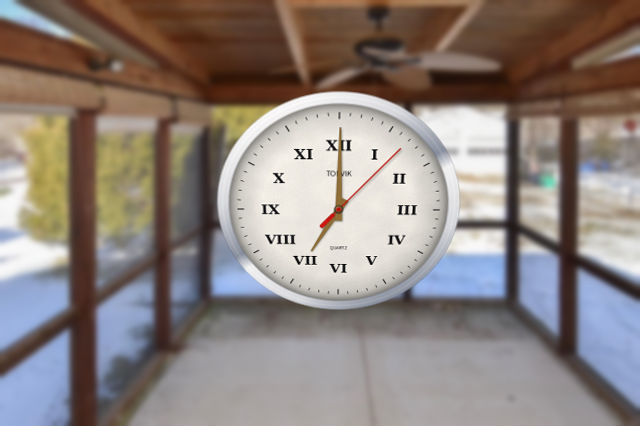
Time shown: 7:00:07
